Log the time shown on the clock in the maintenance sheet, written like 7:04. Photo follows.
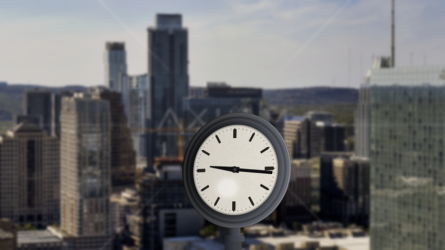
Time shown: 9:16
